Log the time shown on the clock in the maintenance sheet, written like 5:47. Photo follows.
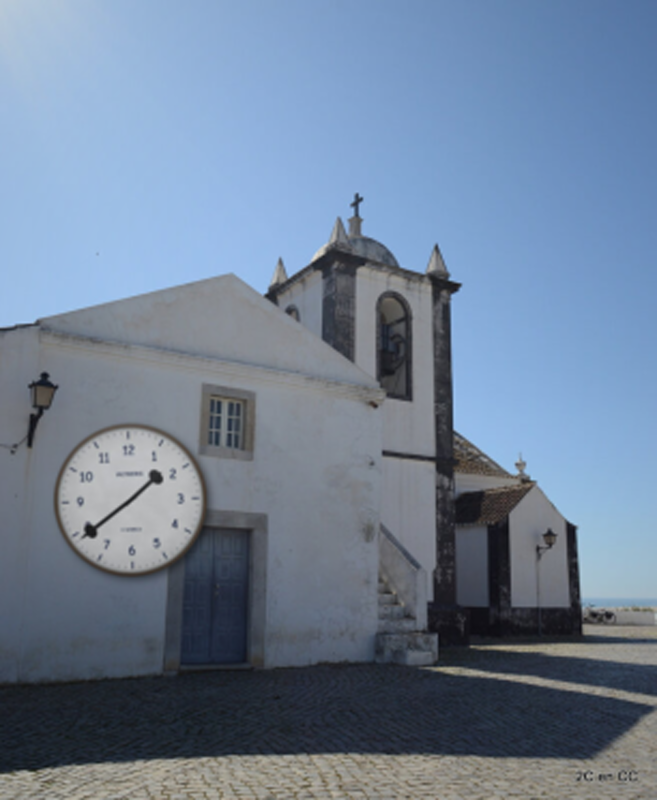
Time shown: 1:39
